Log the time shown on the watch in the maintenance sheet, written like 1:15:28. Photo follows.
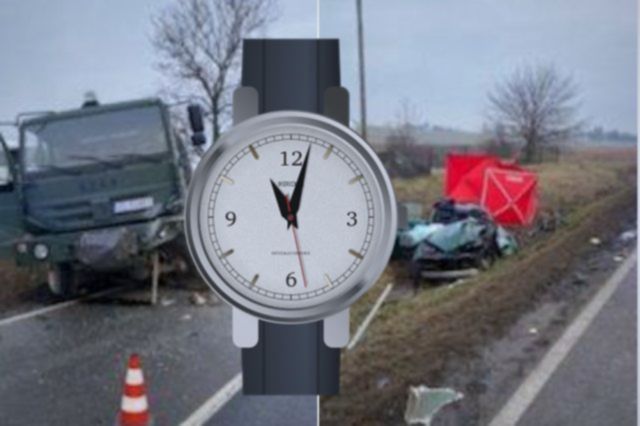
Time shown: 11:02:28
